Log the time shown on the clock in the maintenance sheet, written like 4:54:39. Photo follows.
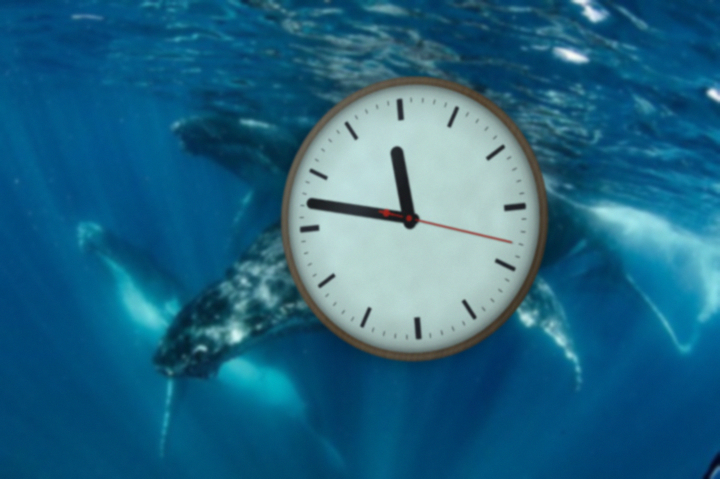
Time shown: 11:47:18
